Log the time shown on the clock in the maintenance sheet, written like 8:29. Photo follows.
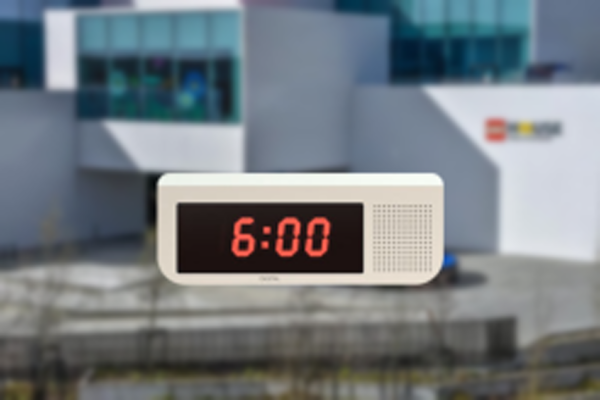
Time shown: 6:00
